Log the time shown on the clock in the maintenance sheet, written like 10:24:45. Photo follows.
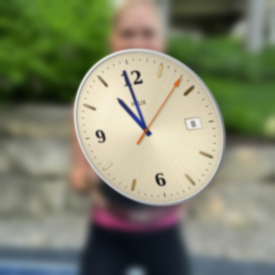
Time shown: 10:59:08
